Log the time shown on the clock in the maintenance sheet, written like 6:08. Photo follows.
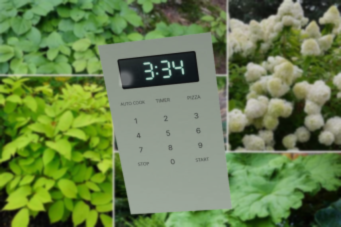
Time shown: 3:34
